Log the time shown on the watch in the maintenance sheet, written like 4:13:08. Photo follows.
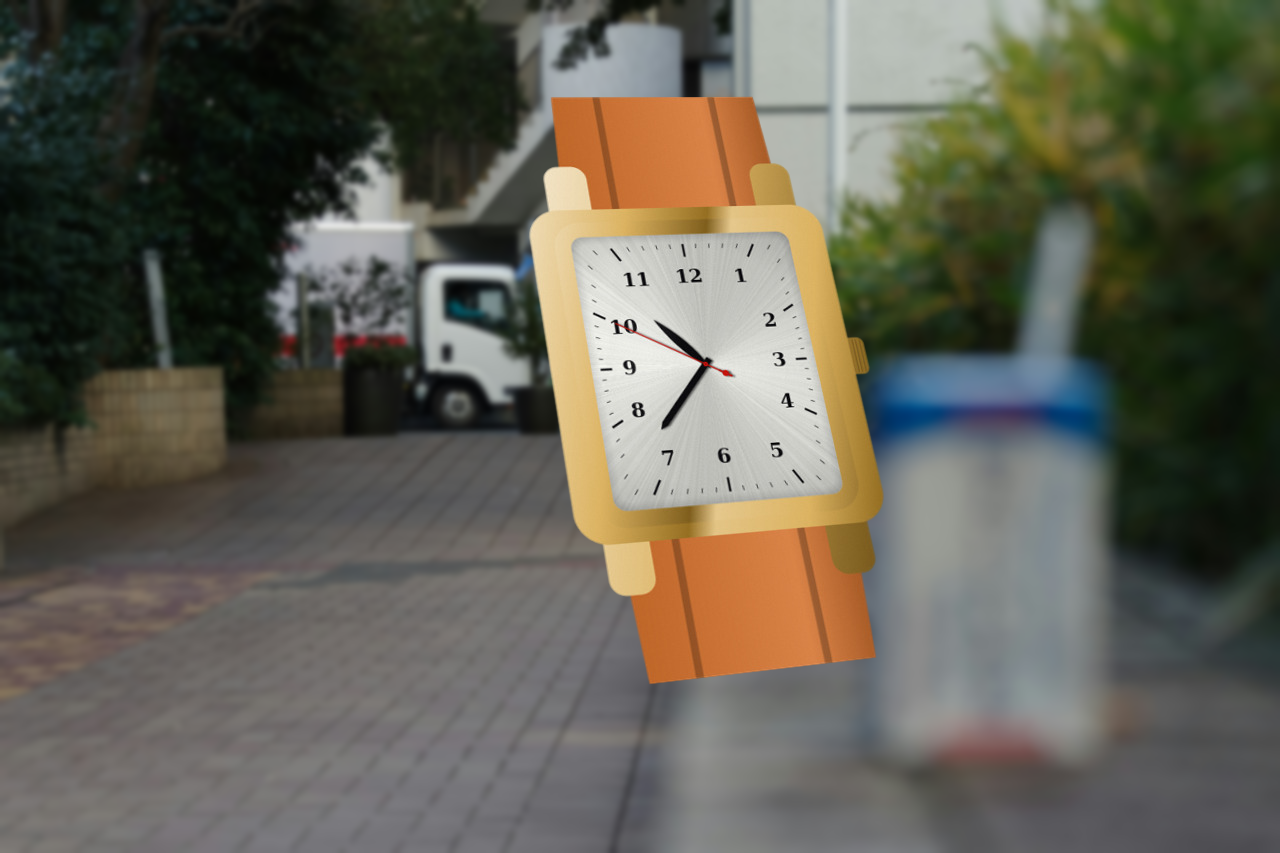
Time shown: 10:36:50
